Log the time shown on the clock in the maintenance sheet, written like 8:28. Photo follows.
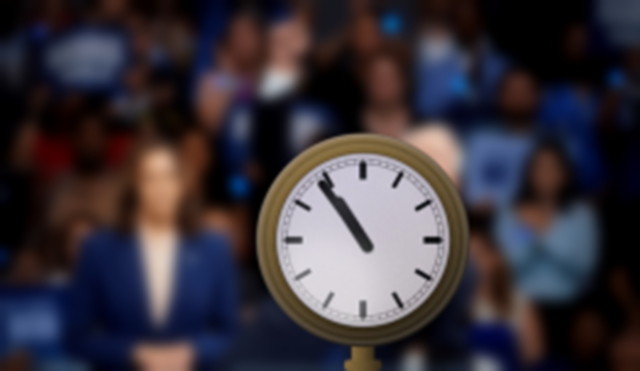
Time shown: 10:54
